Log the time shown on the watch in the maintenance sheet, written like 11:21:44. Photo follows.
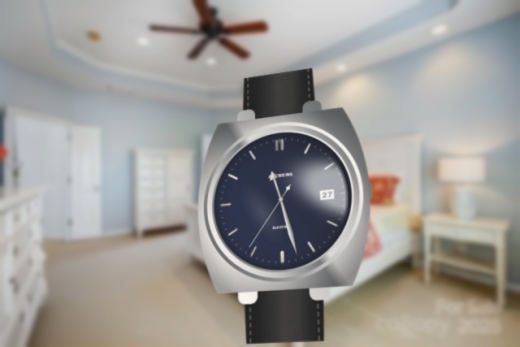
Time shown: 11:27:36
